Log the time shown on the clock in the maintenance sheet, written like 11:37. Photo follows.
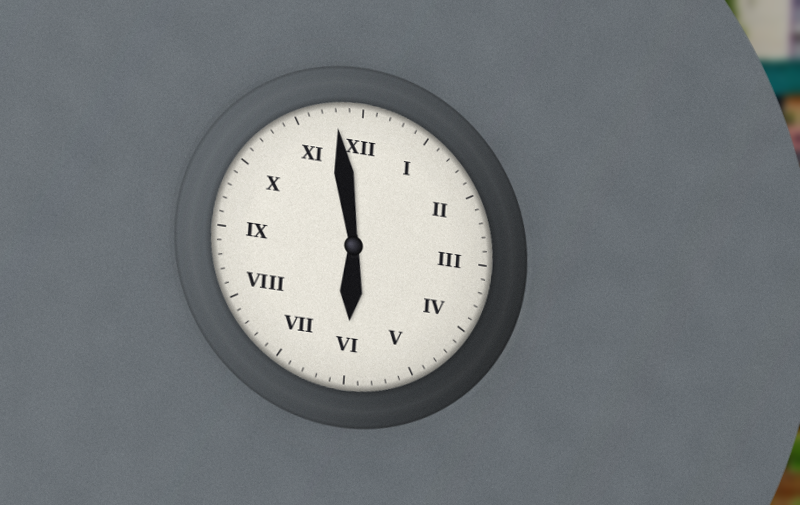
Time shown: 5:58
